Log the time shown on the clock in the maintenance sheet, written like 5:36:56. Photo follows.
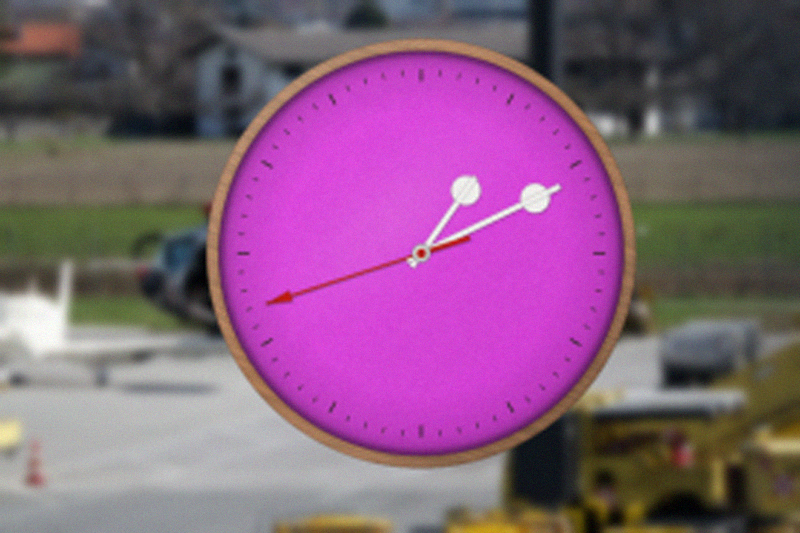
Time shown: 1:10:42
